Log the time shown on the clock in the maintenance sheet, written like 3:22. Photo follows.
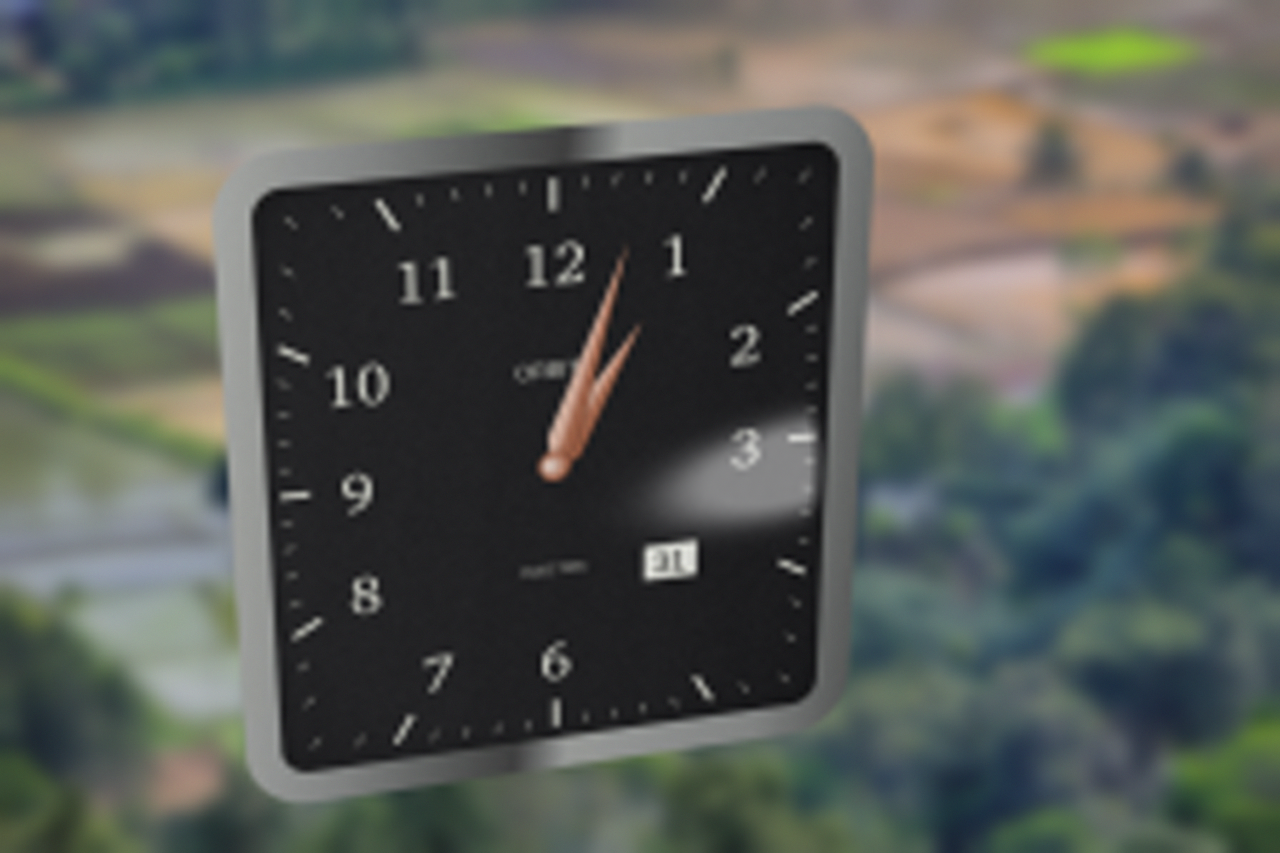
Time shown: 1:03
